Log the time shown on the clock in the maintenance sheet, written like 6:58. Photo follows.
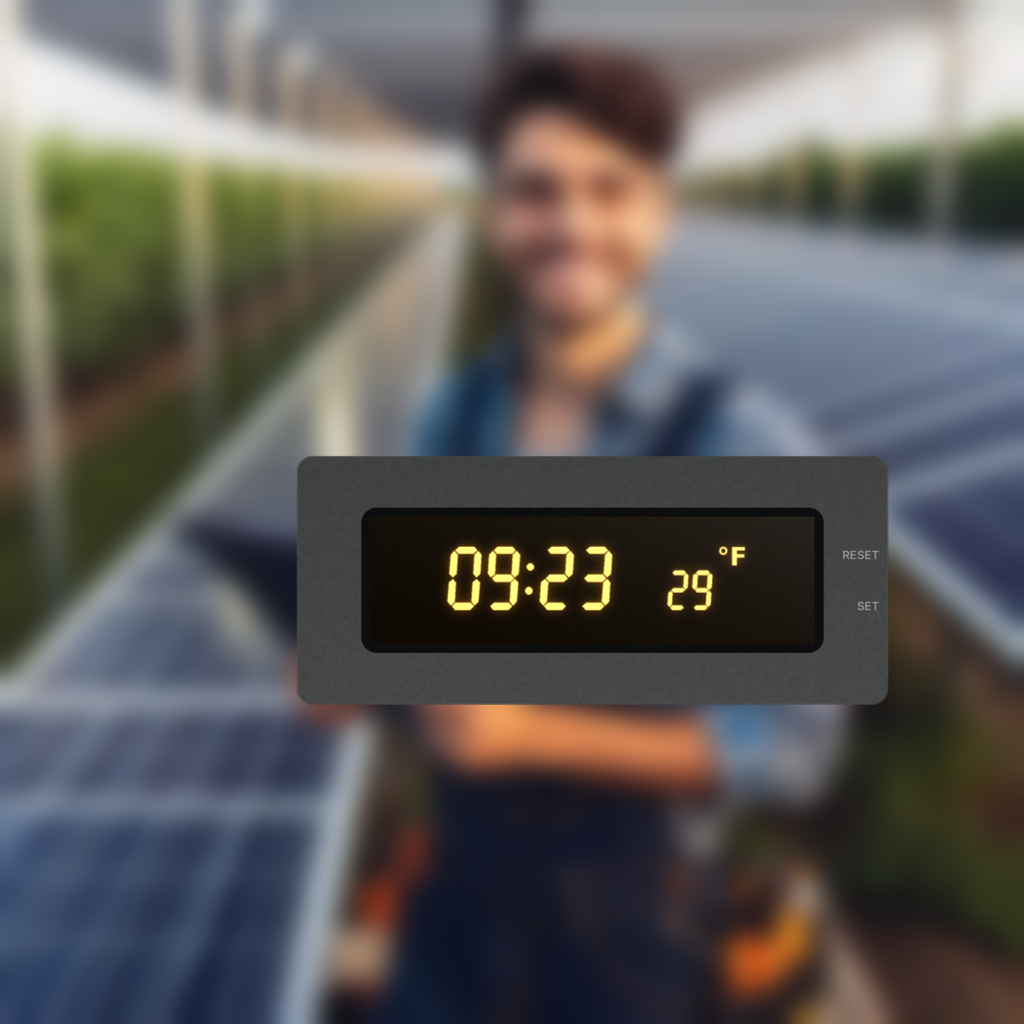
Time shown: 9:23
